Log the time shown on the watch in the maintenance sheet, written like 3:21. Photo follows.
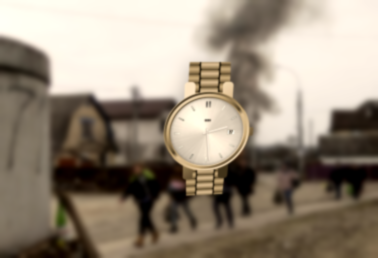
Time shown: 2:29
